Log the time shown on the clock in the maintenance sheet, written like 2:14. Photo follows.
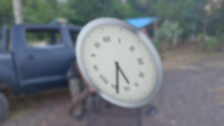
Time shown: 5:34
